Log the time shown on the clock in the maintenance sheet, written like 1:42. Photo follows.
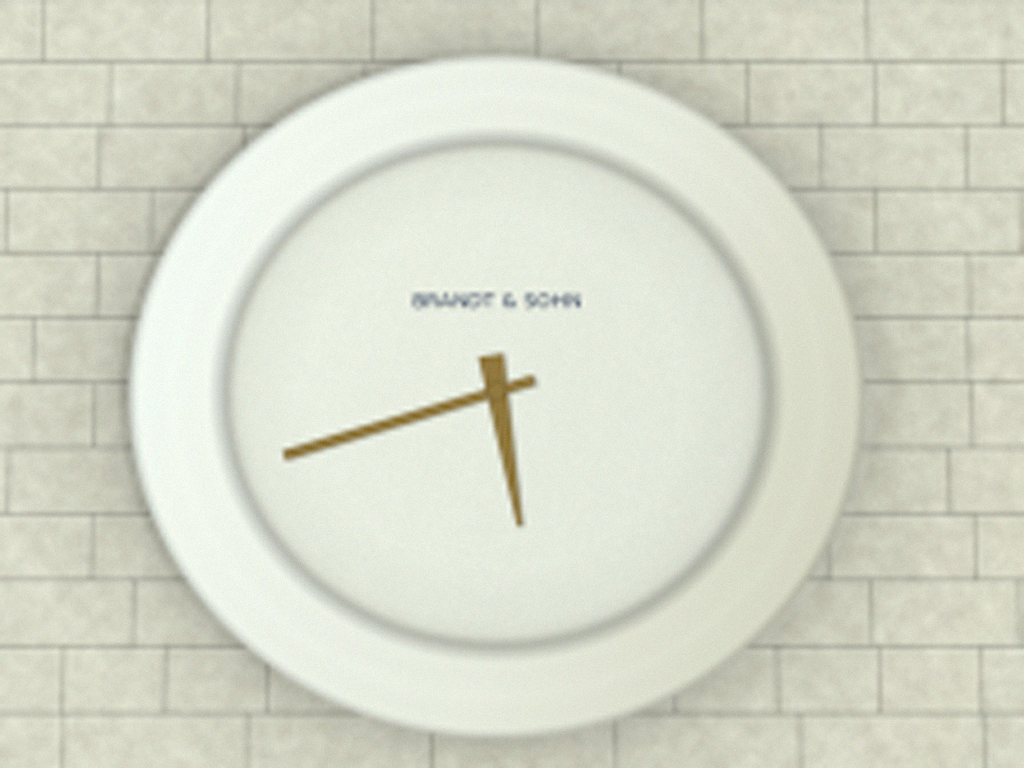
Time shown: 5:42
